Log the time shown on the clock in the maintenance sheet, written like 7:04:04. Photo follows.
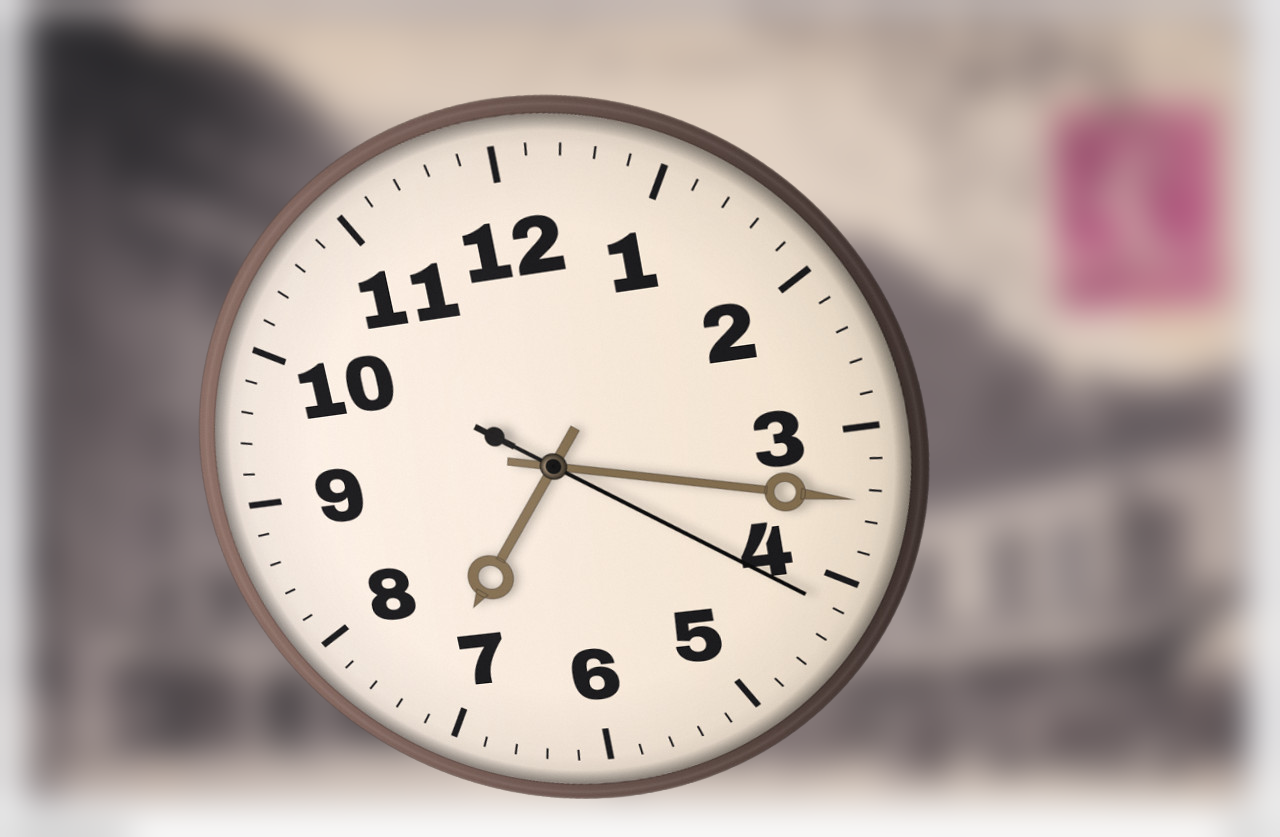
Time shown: 7:17:21
